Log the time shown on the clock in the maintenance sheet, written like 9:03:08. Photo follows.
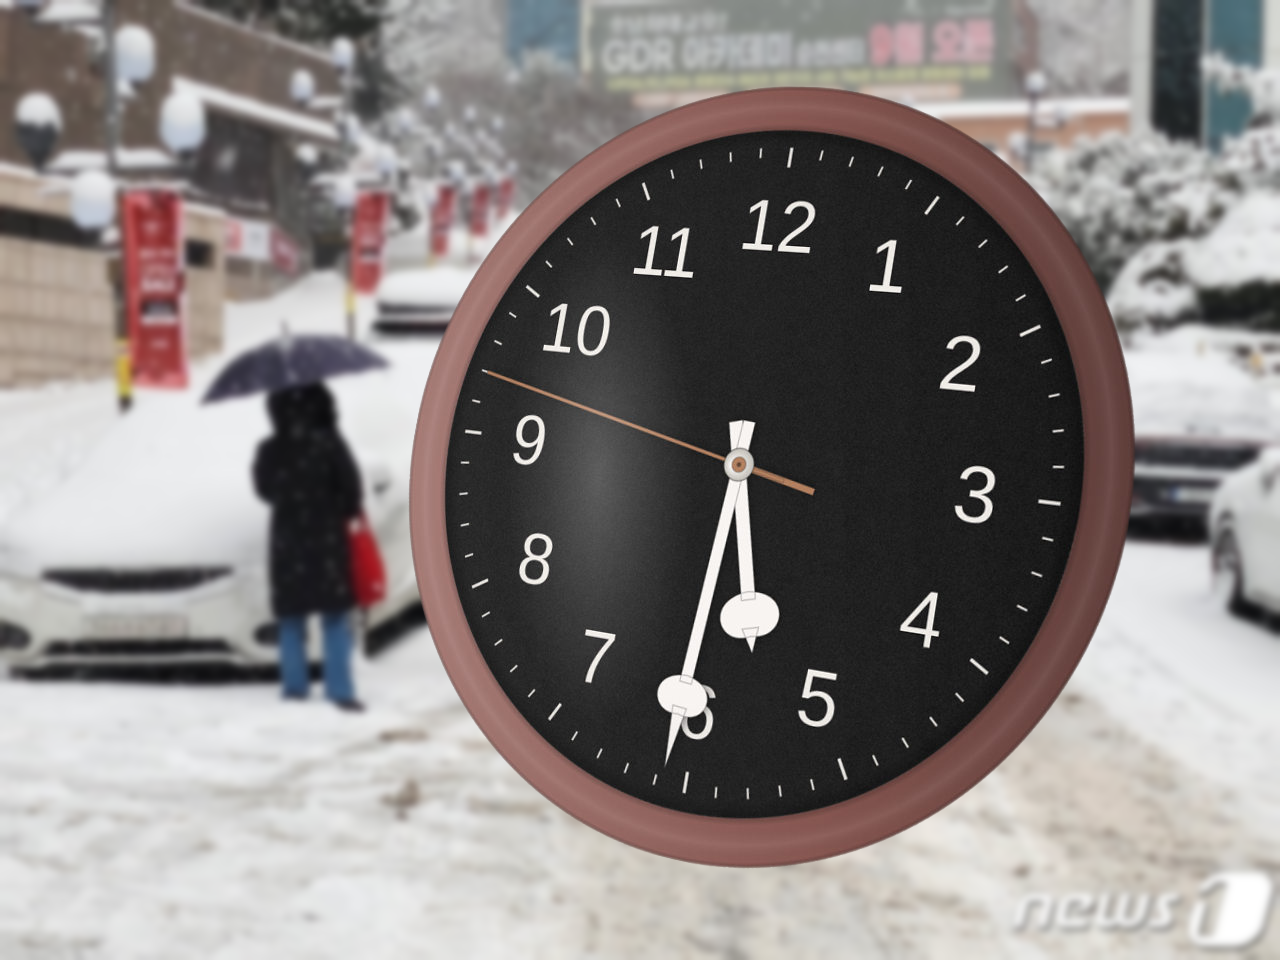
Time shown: 5:30:47
